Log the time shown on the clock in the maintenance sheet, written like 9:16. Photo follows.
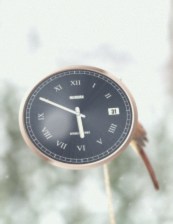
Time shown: 5:50
